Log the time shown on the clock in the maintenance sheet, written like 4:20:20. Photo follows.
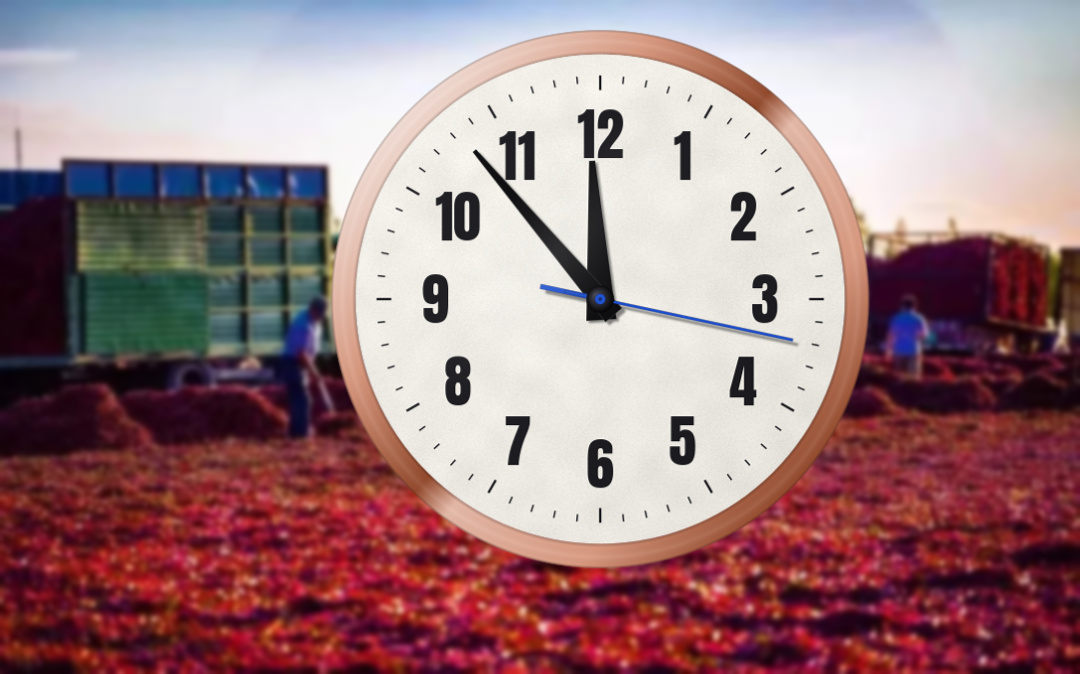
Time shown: 11:53:17
